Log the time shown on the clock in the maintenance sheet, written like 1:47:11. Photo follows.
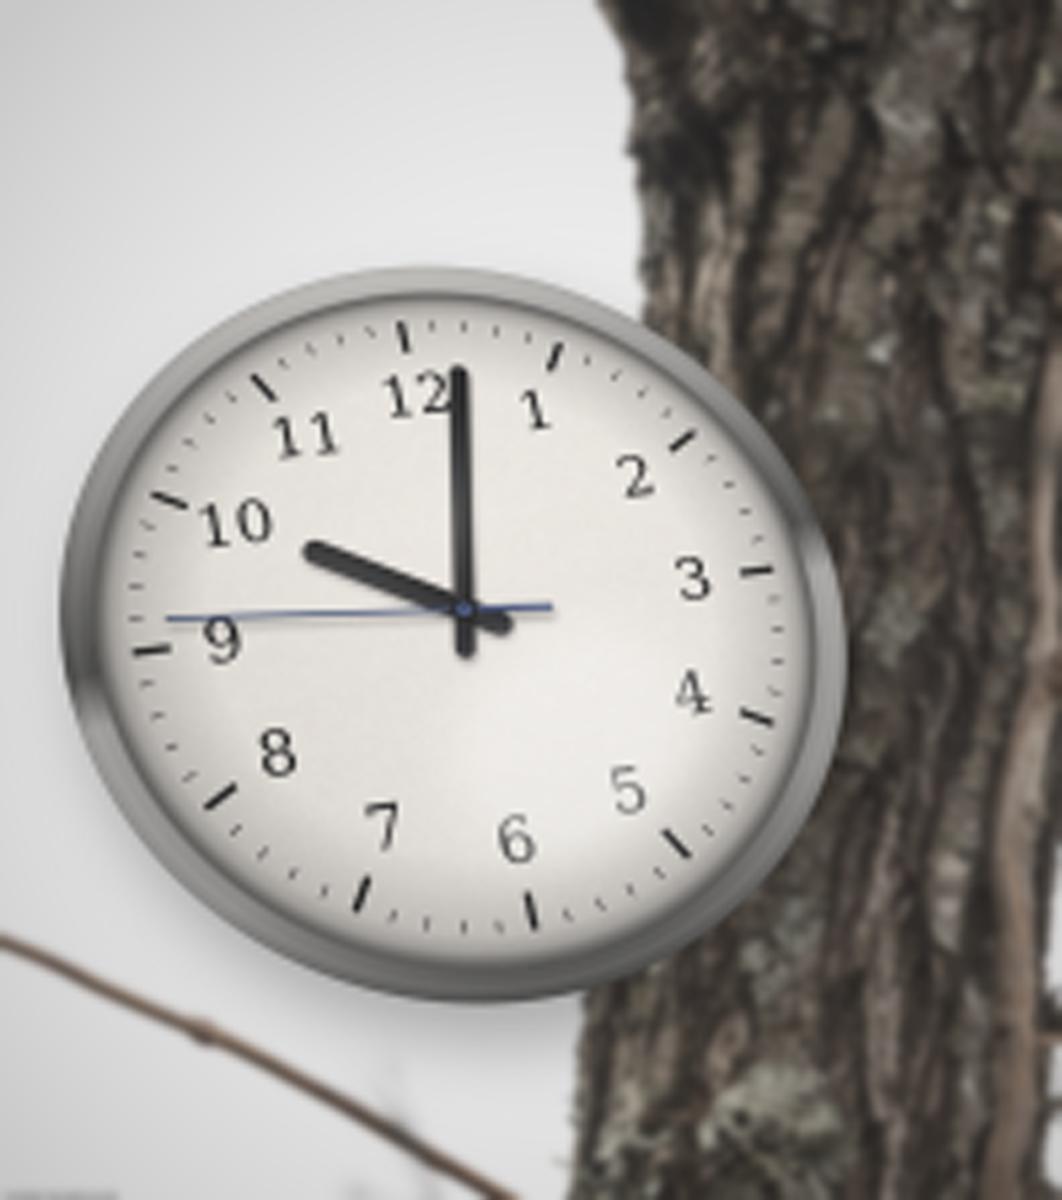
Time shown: 10:01:46
